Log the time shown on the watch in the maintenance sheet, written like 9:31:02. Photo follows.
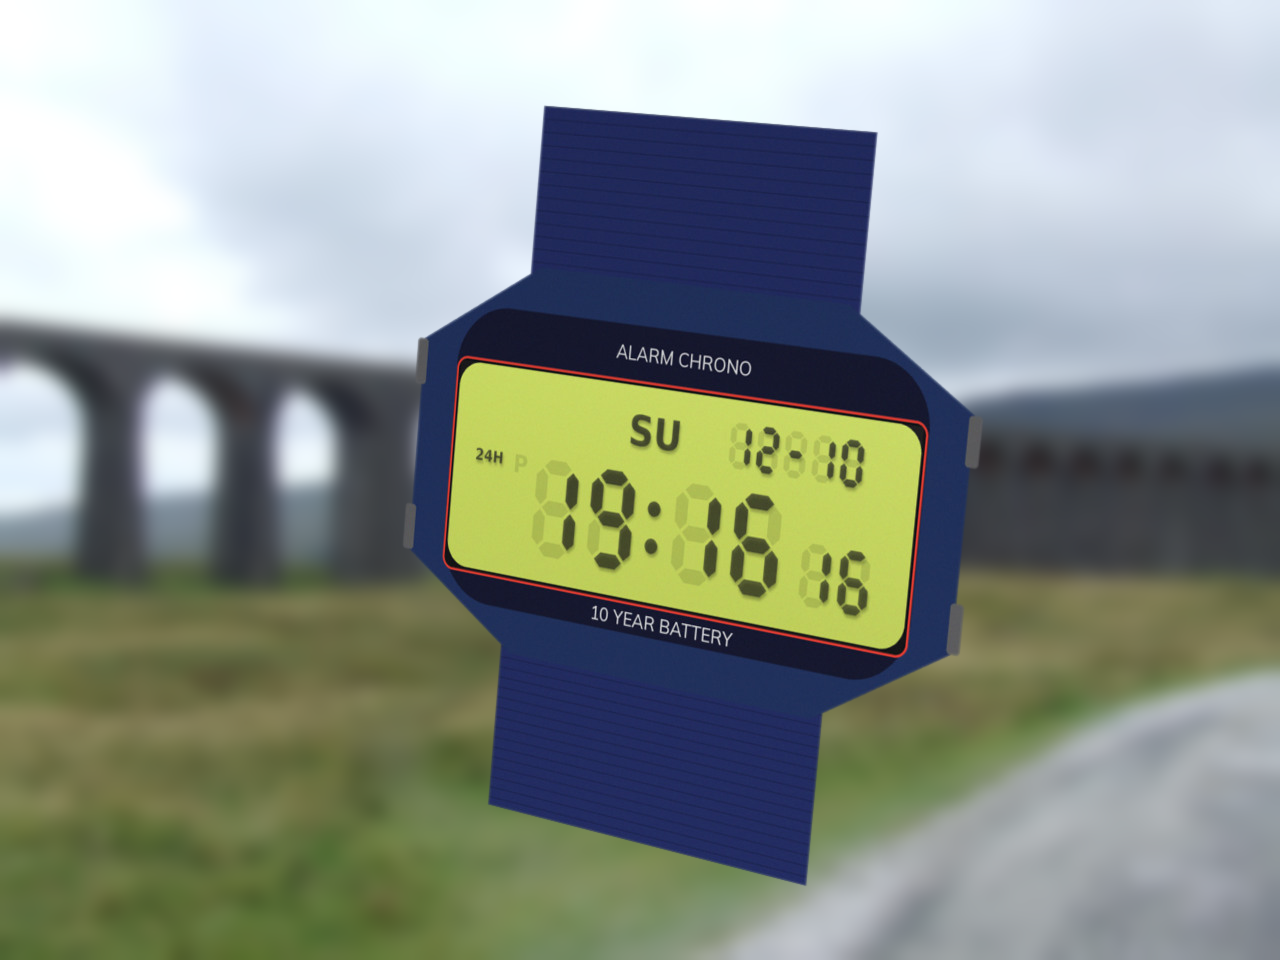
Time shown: 19:16:16
